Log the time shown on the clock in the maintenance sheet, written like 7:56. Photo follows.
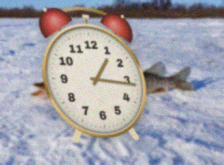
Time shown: 1:16
